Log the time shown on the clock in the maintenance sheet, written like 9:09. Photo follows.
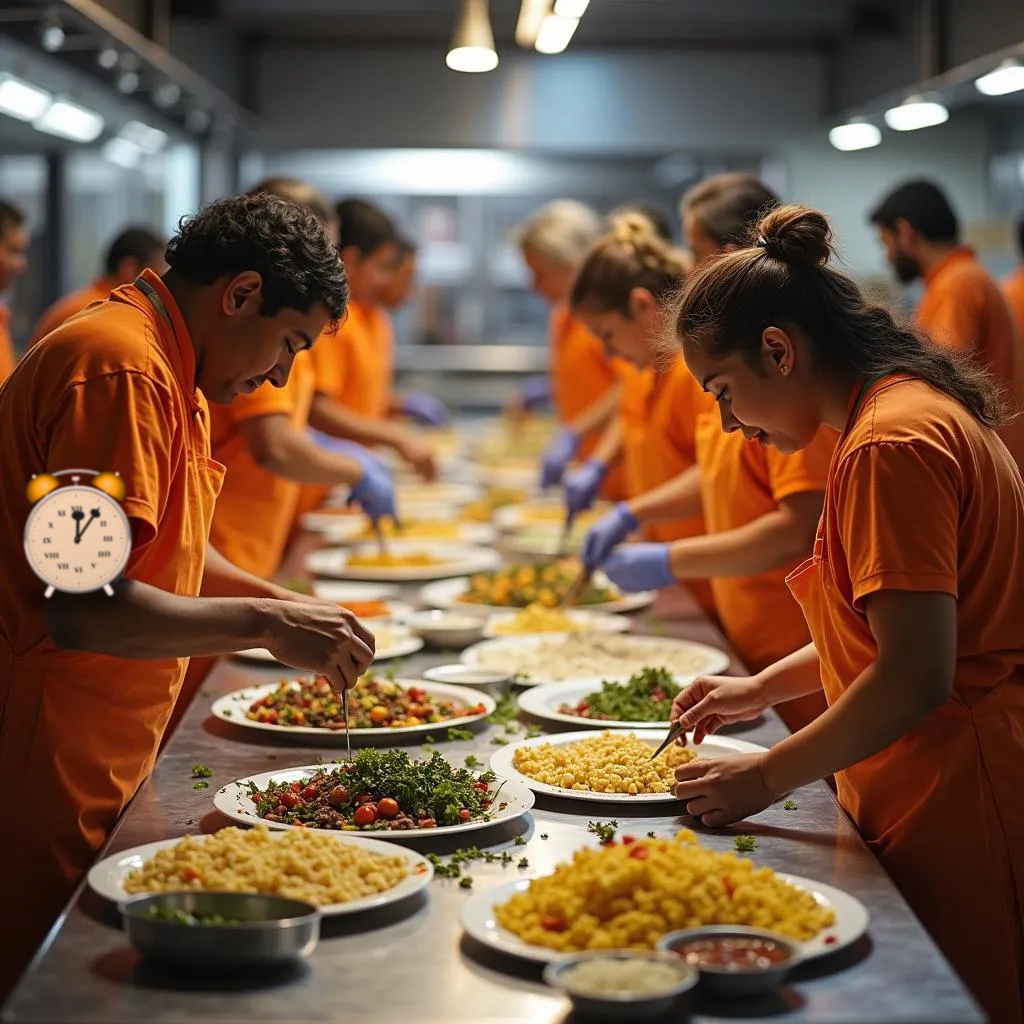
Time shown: 12:06
